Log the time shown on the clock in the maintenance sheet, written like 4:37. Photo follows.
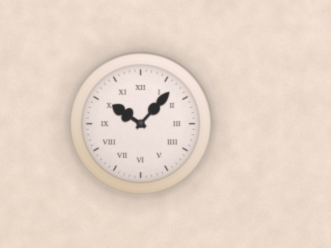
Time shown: 10:07
